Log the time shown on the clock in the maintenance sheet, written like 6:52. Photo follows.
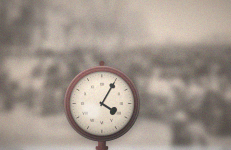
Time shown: 4:05
